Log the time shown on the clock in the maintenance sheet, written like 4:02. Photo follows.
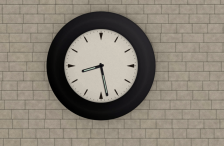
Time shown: 8:28
